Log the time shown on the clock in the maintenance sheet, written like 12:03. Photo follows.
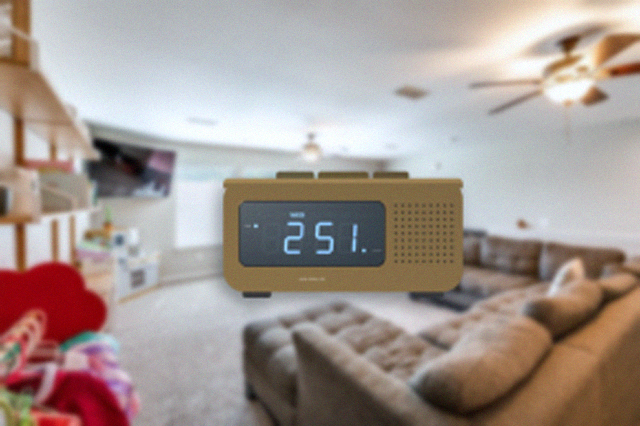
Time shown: 2:51
